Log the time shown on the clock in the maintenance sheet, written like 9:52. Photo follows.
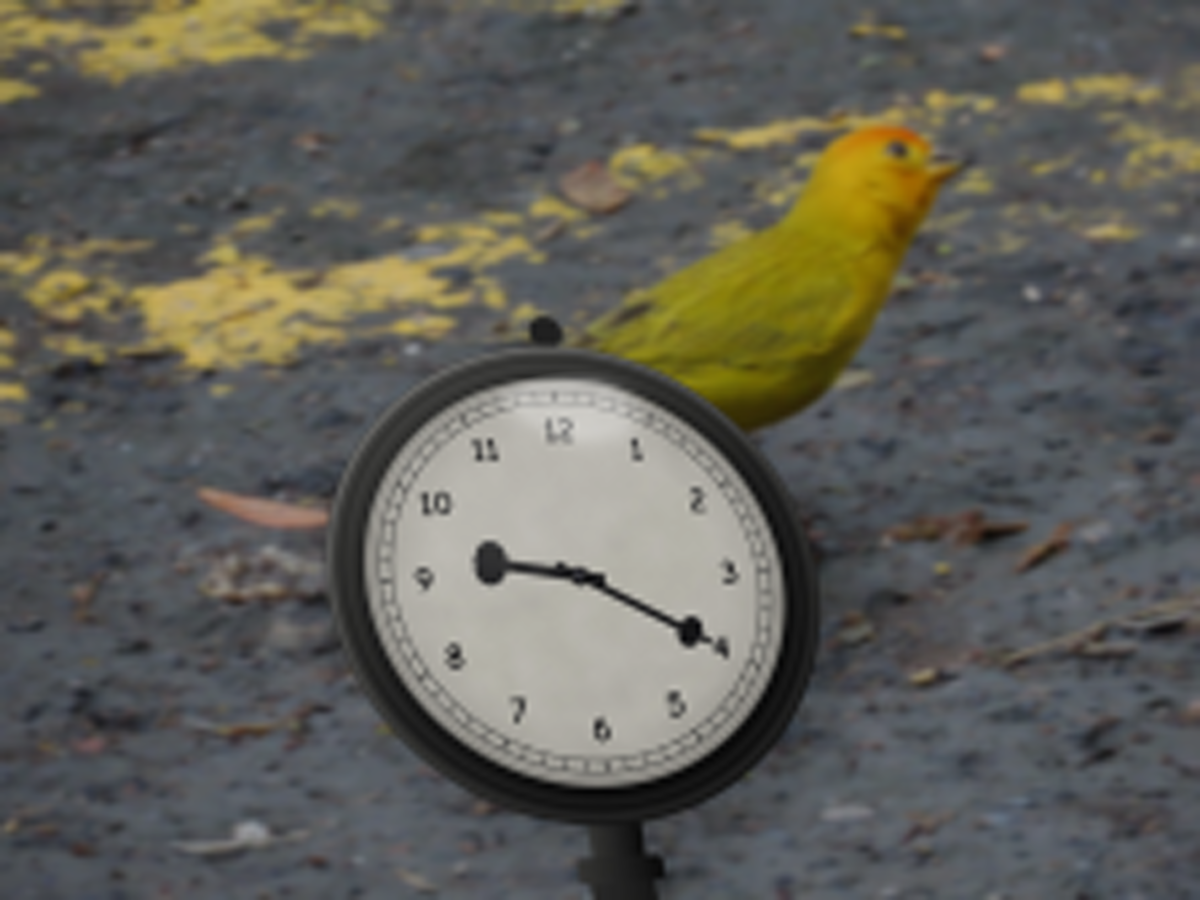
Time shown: 9:20
